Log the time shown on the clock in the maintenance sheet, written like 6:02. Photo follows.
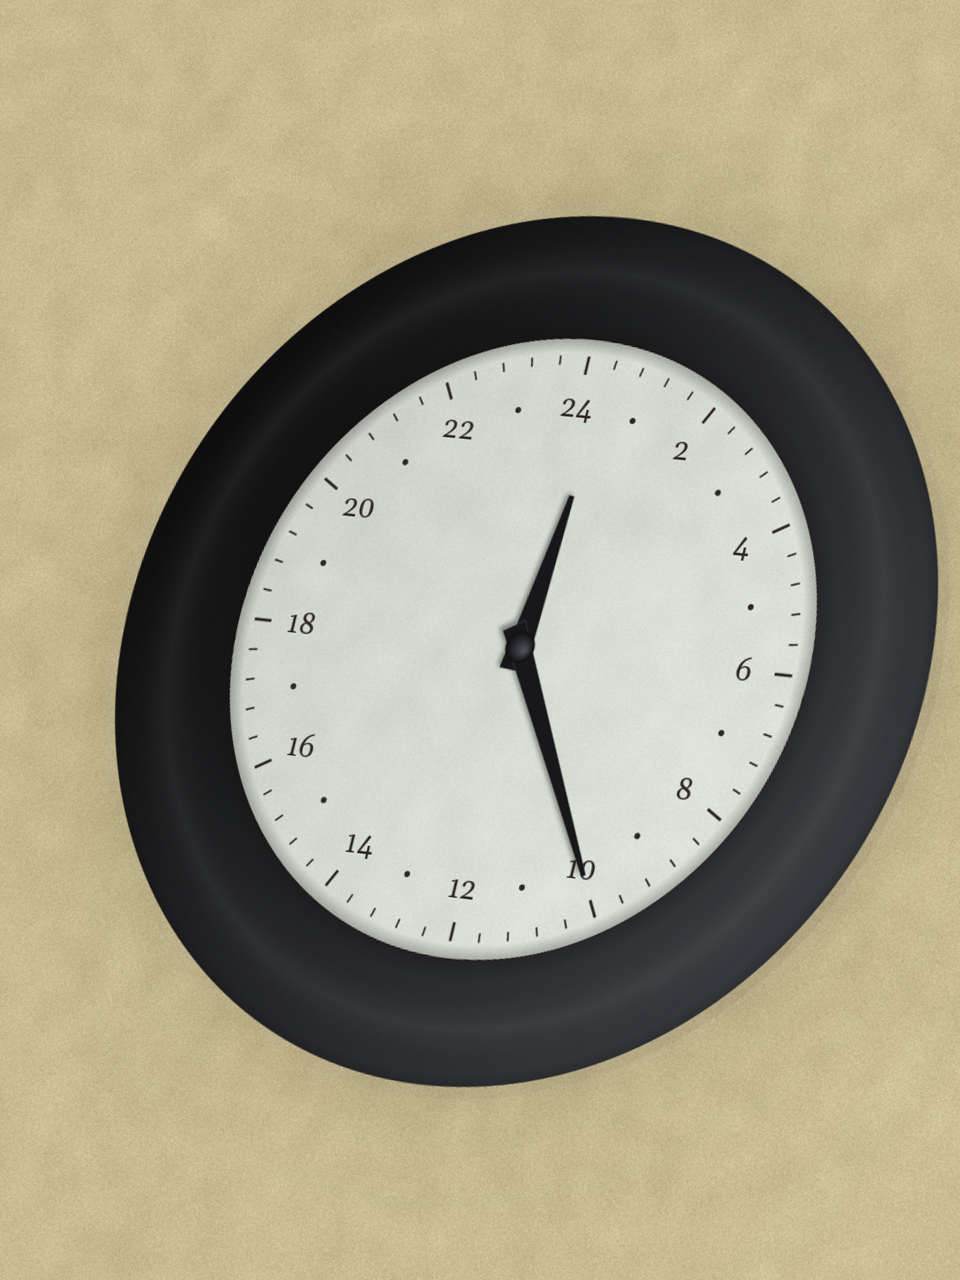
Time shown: 0:25
